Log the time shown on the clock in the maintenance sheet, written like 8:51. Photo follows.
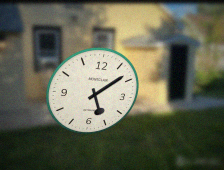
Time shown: 5:08
